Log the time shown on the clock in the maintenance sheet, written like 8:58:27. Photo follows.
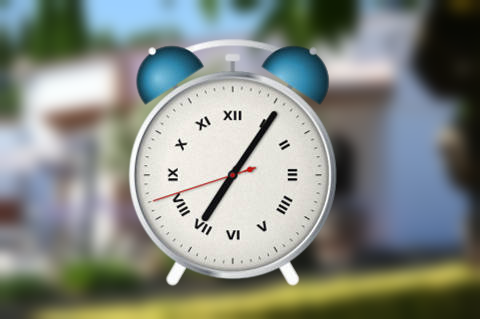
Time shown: 7:05:42
